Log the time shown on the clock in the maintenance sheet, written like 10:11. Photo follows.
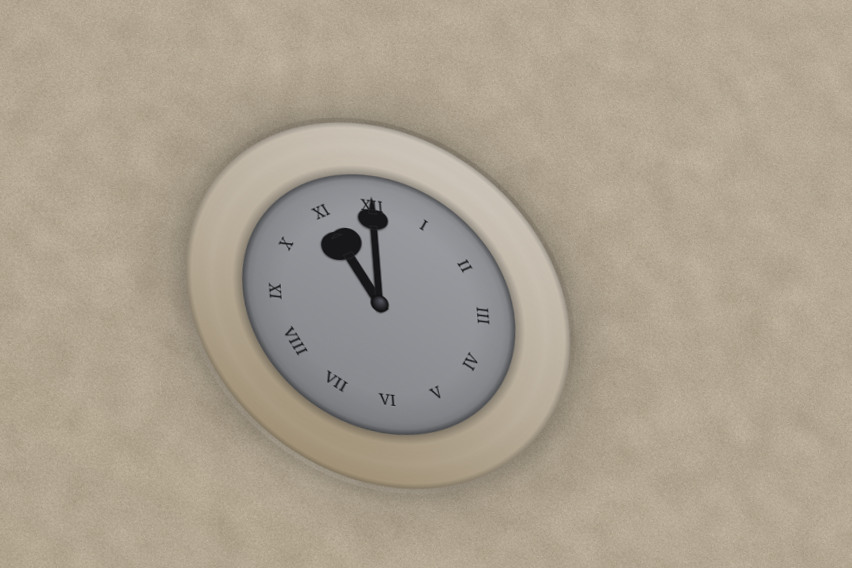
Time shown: 11:00
